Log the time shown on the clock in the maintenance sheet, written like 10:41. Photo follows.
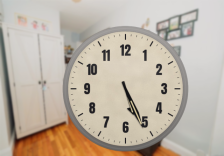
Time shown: 5:26
